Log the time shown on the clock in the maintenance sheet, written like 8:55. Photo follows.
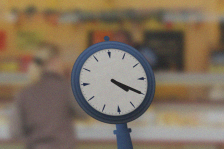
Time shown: 4:20
